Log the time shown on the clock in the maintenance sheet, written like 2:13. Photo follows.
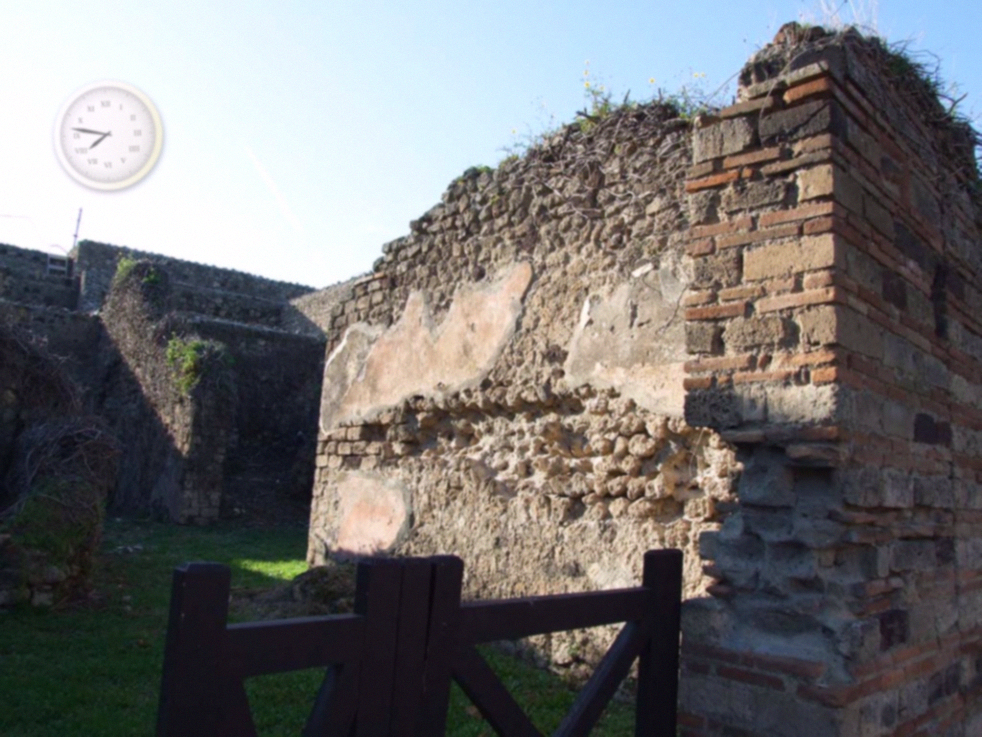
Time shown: 7:47
